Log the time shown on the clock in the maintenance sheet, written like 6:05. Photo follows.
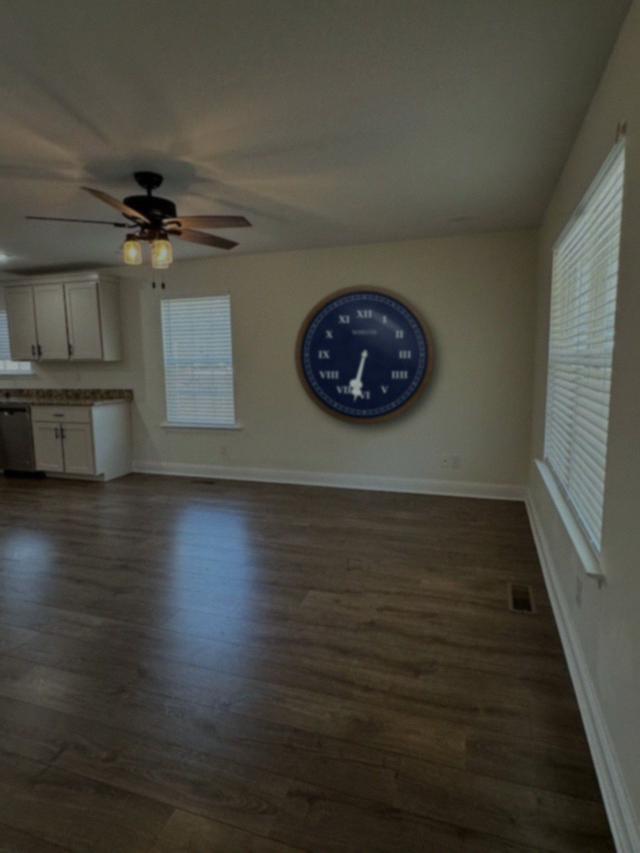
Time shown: 6:32
